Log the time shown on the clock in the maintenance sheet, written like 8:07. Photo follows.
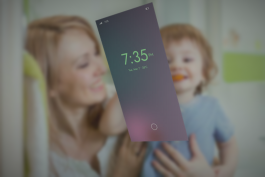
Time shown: 7:35
